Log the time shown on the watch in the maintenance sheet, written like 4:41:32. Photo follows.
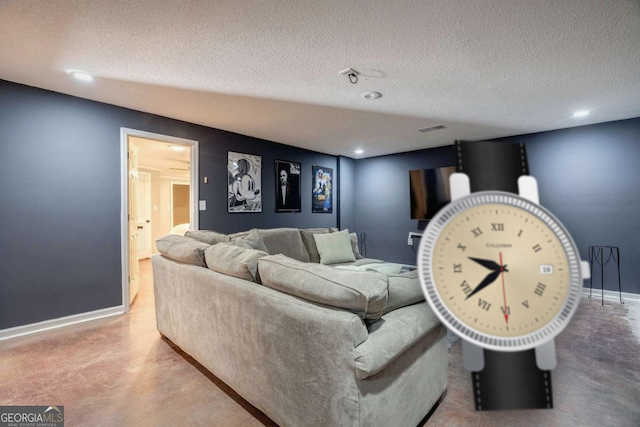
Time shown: 9:38:30
